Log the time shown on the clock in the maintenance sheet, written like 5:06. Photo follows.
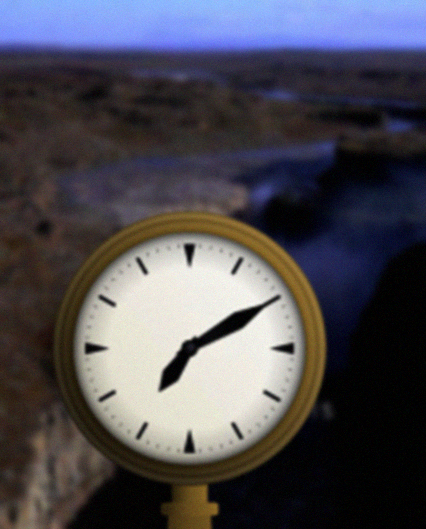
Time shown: 7:10
